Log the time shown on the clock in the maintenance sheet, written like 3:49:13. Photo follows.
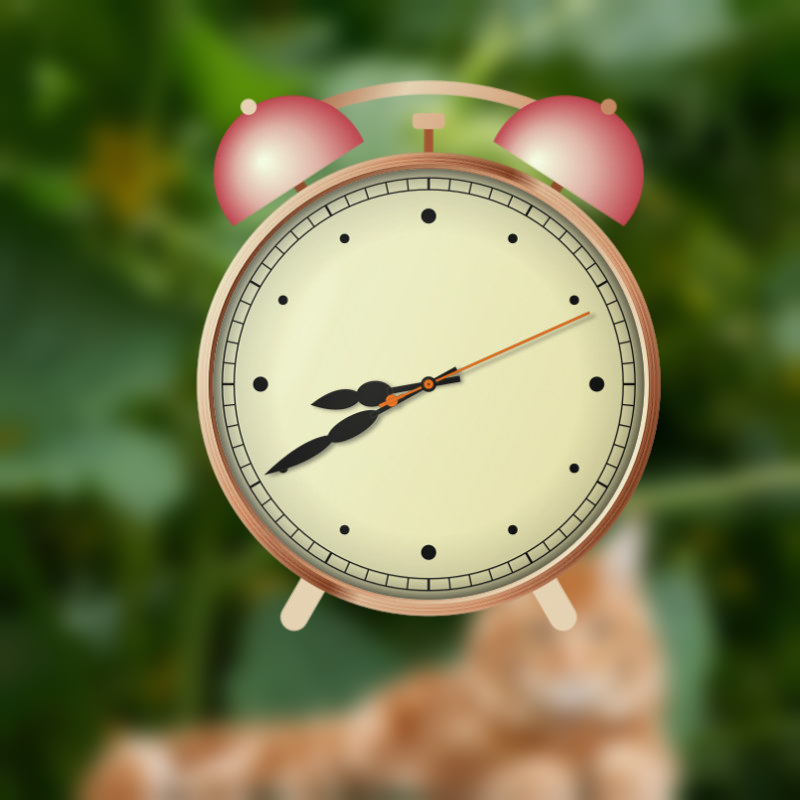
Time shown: 8:40:11
